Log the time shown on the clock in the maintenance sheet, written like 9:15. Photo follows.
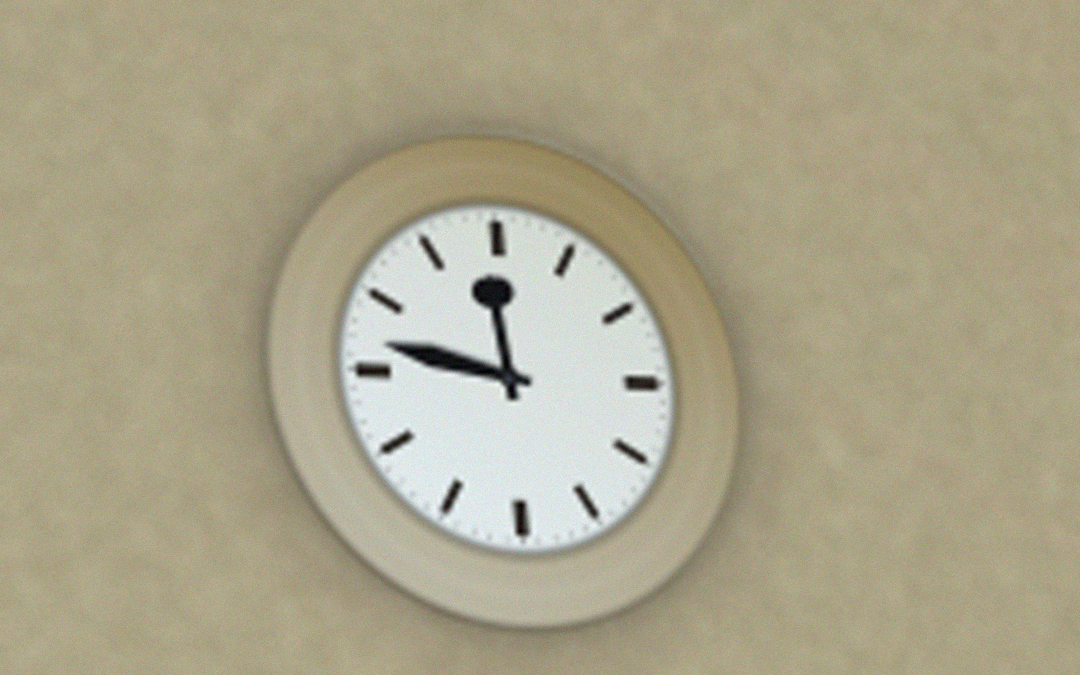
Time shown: 11:47
